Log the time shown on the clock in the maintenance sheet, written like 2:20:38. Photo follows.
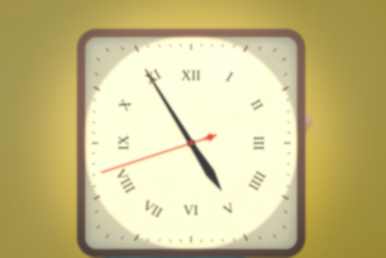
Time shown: 4:54:42
